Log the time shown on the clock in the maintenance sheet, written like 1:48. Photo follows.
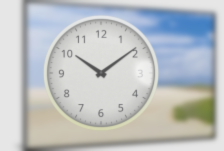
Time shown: 10:09
